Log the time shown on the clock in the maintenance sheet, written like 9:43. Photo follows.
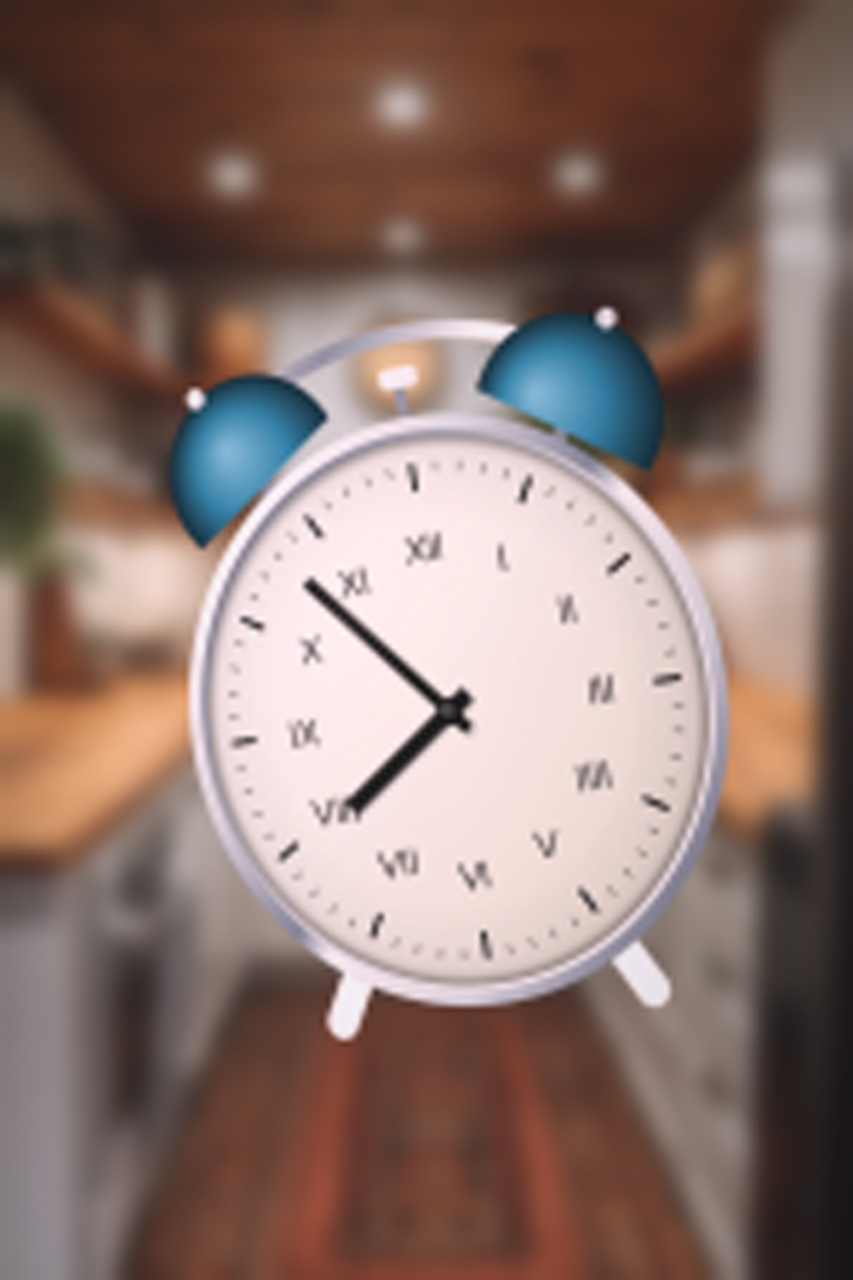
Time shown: 7:53
